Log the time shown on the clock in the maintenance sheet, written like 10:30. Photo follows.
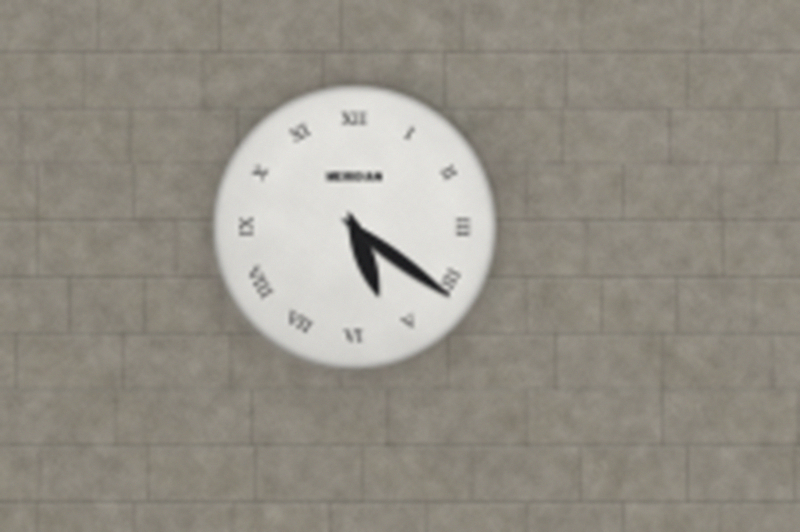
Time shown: 5:21
